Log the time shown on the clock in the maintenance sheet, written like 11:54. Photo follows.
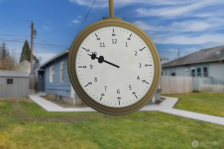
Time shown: 9:49
